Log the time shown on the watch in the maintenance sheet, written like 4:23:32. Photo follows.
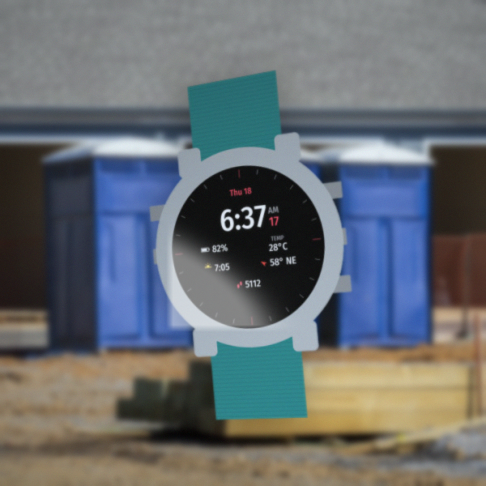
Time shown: 6:37:17
